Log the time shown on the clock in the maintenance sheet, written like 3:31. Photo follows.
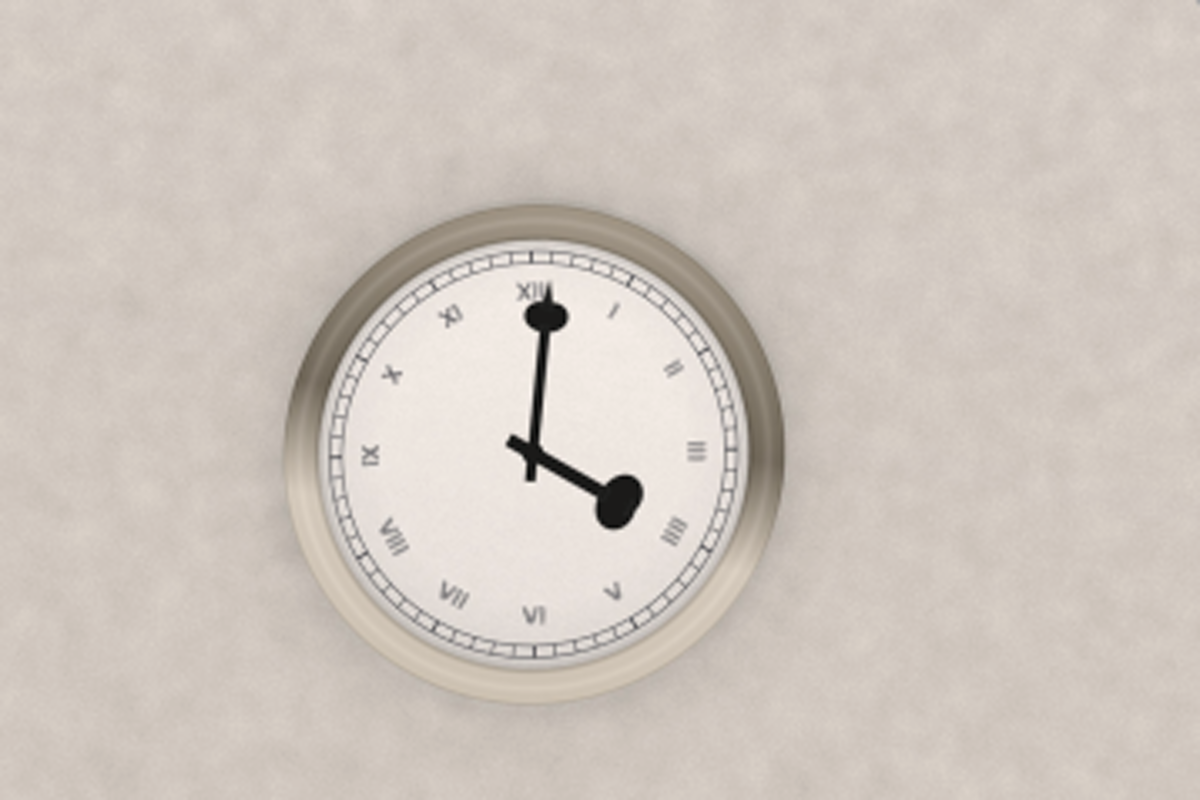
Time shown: 4:01
